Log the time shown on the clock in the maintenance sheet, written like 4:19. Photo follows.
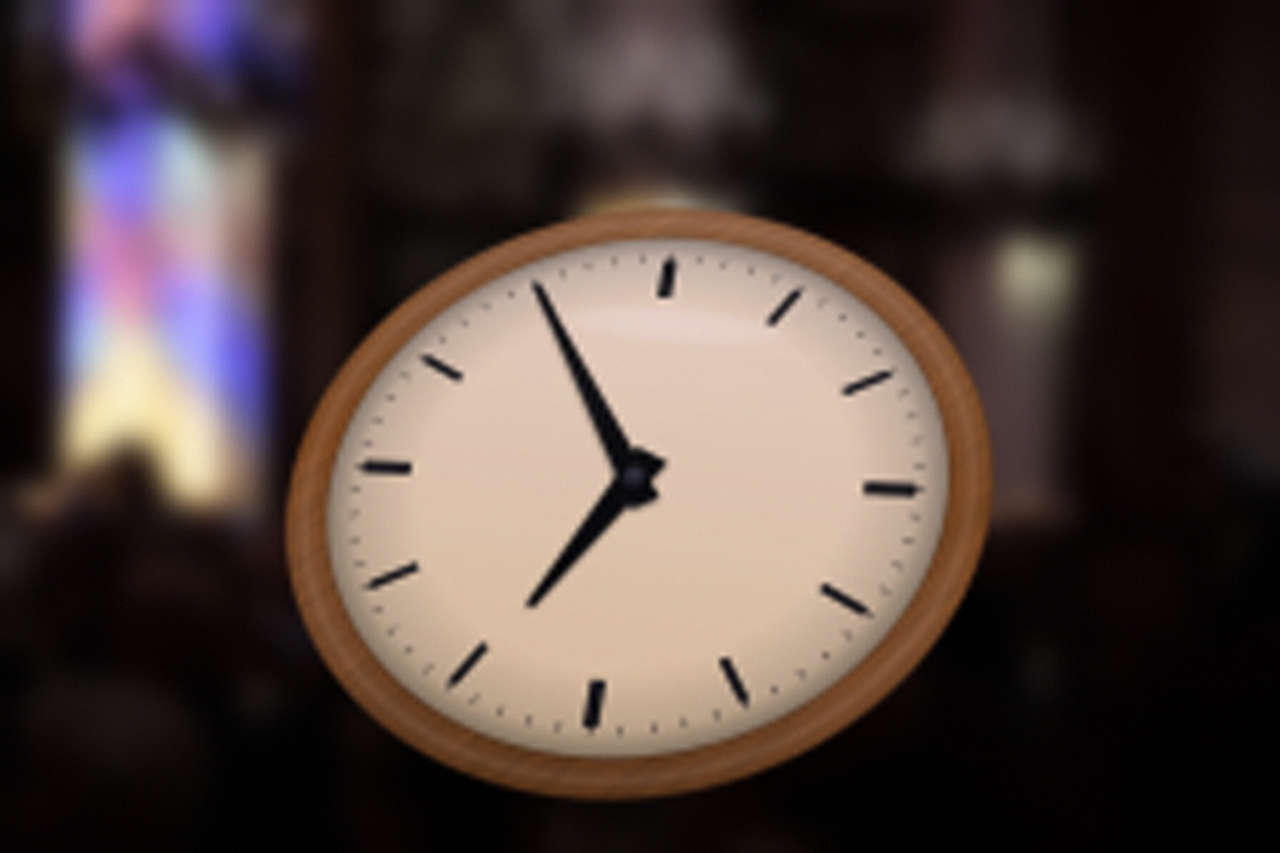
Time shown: 6:55
